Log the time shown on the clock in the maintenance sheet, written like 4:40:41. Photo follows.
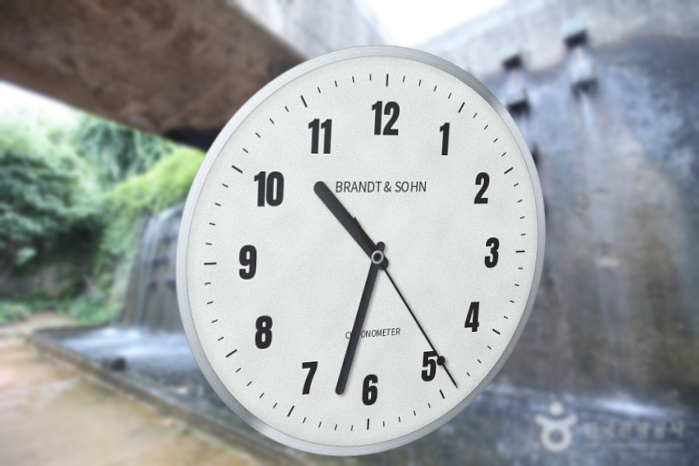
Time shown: 10:32:24
